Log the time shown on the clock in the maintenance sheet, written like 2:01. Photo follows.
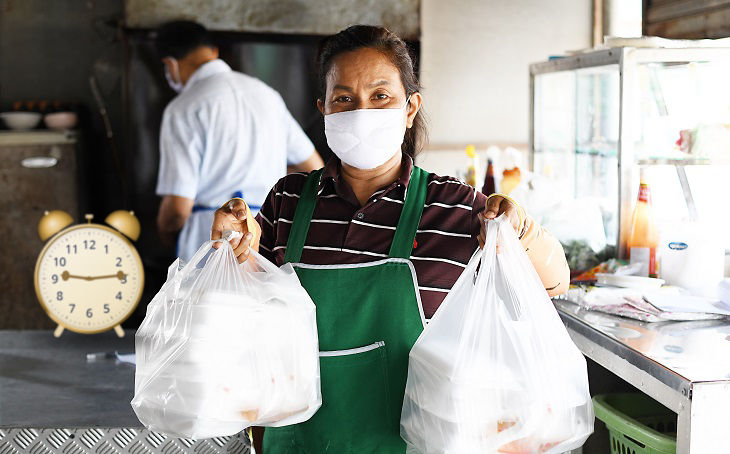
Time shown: 9:14
